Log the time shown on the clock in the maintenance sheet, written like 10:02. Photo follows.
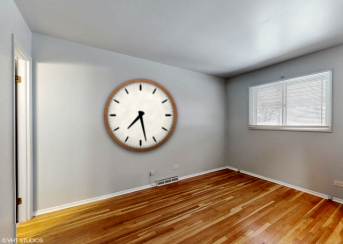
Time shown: 7:28
